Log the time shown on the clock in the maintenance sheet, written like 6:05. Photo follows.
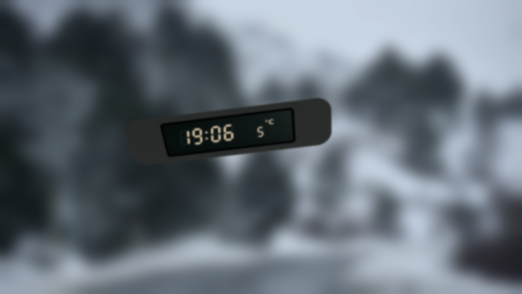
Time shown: 19:06
